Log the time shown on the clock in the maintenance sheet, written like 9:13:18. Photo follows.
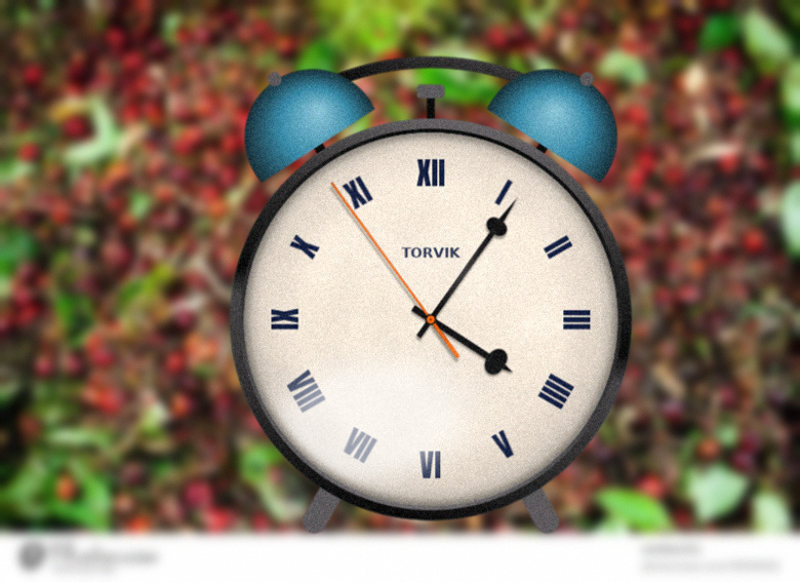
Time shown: 4:05:54
